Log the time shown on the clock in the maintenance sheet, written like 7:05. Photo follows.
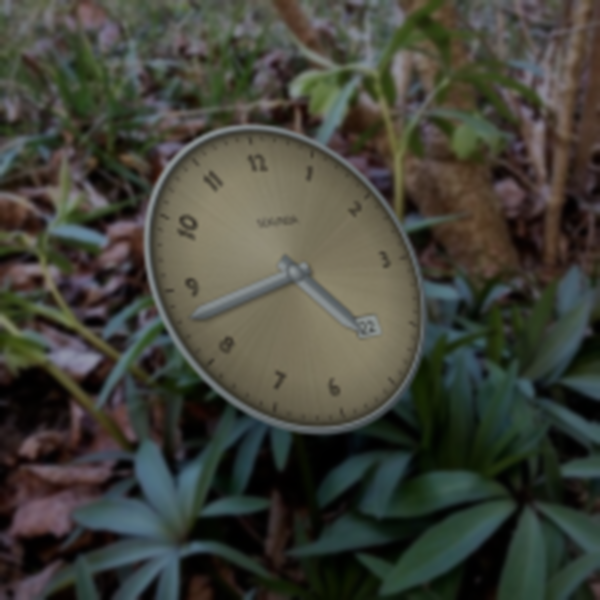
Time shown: 4:43
